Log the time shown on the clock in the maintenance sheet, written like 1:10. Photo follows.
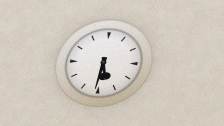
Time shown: 5:31
